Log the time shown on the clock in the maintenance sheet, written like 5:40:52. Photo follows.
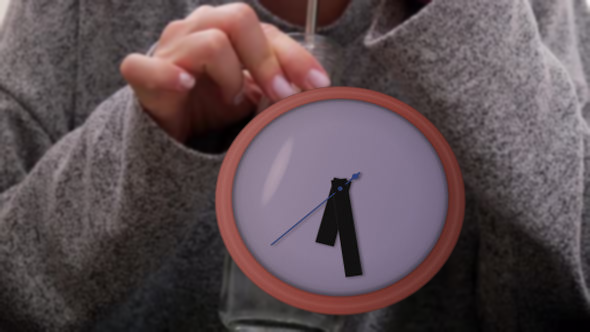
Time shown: 6:28:38
